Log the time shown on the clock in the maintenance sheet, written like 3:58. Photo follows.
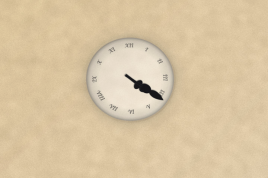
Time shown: 4:21
